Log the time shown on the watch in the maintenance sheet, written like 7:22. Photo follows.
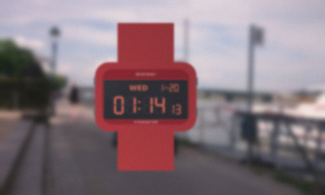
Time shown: 1:14
